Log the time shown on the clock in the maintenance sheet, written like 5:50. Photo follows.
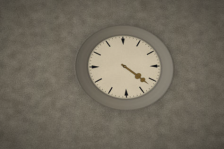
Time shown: 4:22
